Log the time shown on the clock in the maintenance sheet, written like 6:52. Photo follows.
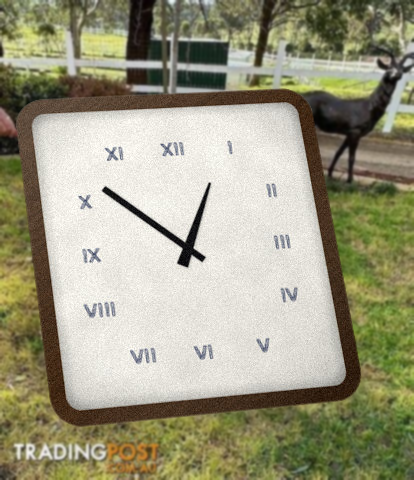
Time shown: 12:52
